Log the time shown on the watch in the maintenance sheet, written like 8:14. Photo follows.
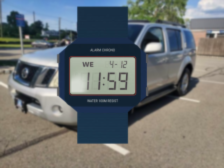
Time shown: 11:59
